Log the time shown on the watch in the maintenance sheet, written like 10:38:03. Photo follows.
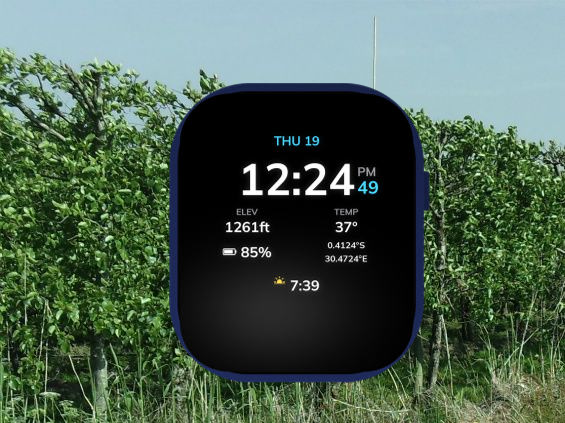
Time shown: 12:24:49
